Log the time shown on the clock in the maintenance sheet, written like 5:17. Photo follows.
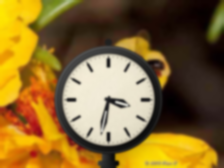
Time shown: 3:32
